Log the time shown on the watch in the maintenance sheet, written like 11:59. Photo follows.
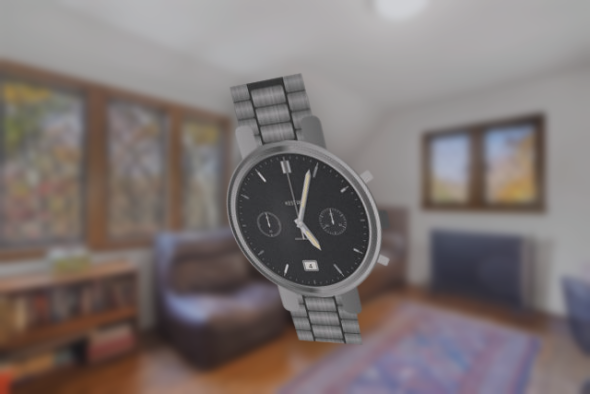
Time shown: 5:04
